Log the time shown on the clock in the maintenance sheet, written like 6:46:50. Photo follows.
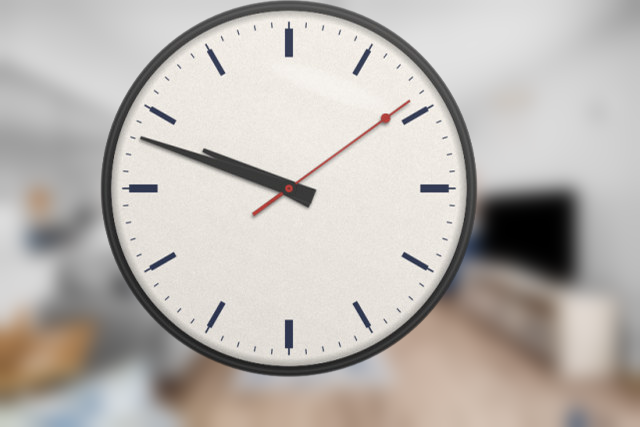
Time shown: 9:48:09
